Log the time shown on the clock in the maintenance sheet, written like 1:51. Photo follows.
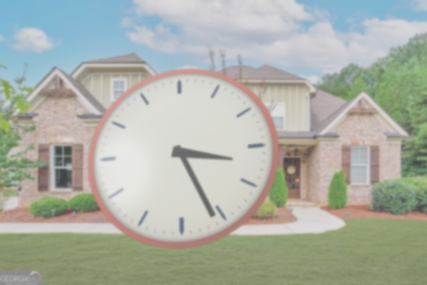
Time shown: 3:26
